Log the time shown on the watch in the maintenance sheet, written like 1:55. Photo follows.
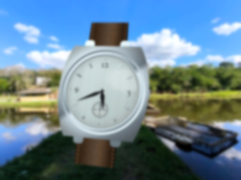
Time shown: 5:41
